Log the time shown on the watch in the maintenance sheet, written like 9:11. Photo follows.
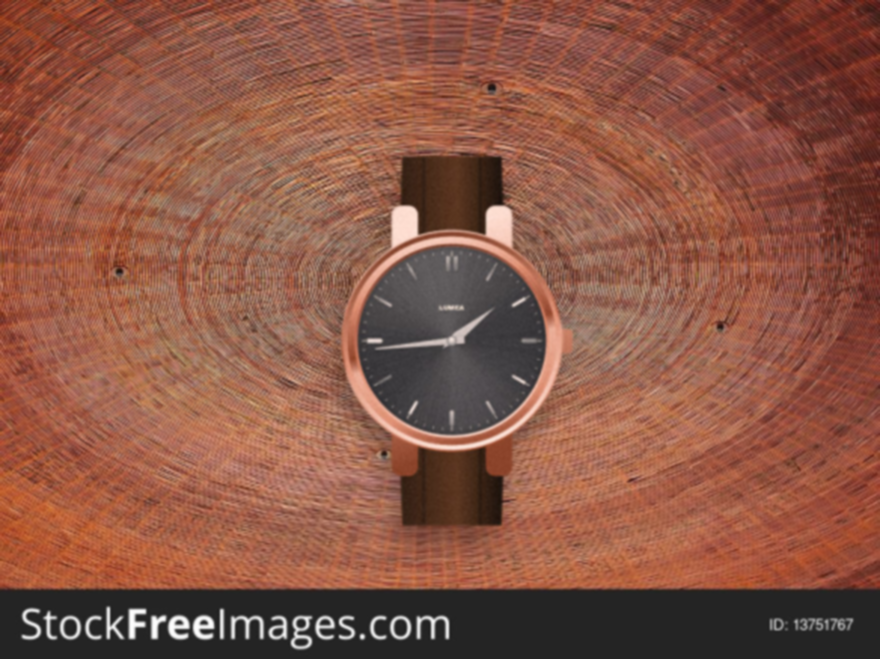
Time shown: 1:44
